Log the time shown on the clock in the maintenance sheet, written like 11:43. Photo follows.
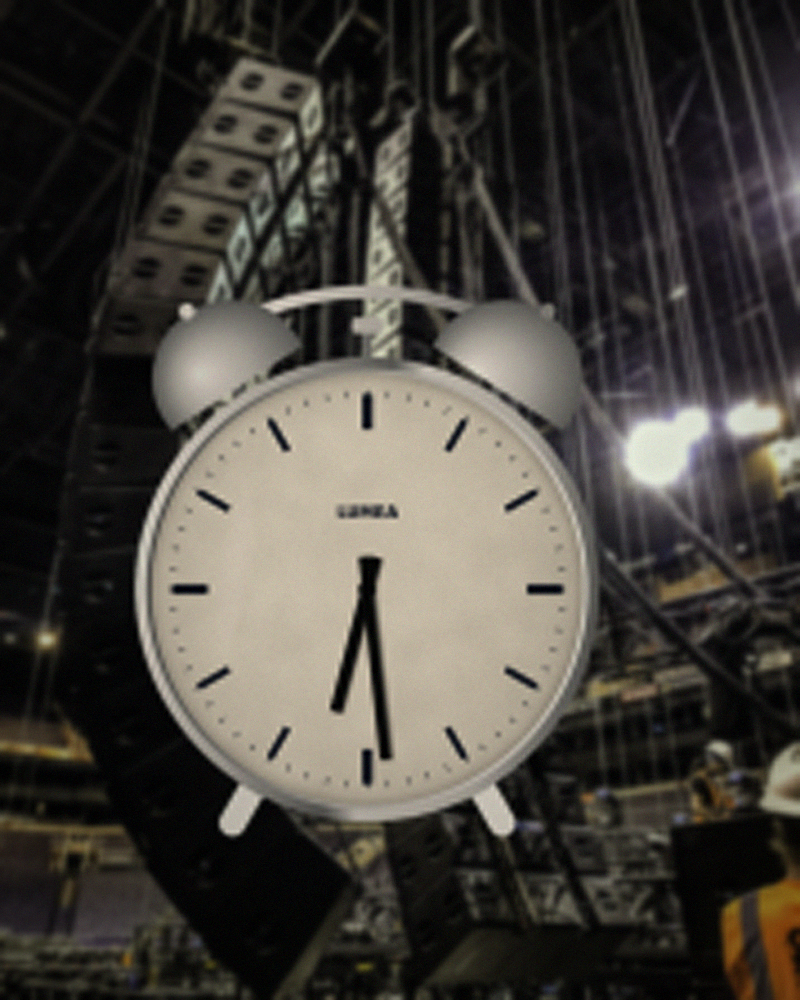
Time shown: 6:29
